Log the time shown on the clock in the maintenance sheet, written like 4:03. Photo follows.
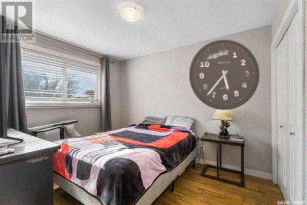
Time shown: 5:37
